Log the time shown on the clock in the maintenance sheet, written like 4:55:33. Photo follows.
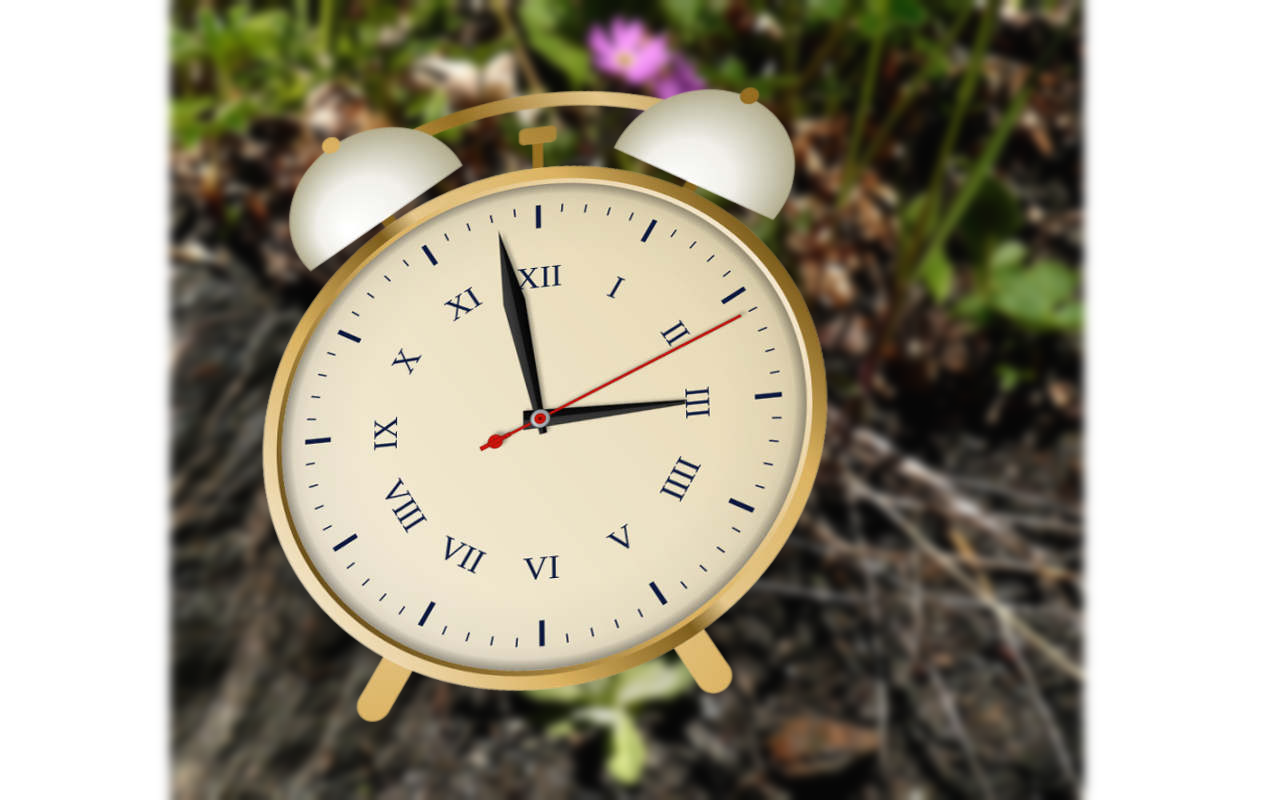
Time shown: 2:58:11
